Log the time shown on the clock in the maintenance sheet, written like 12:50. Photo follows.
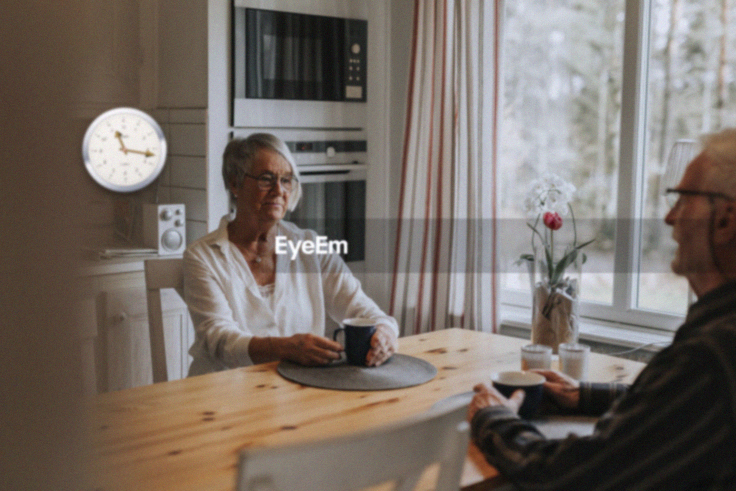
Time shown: 11:17
